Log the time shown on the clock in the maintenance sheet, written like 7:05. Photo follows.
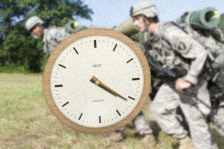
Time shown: 4:21
